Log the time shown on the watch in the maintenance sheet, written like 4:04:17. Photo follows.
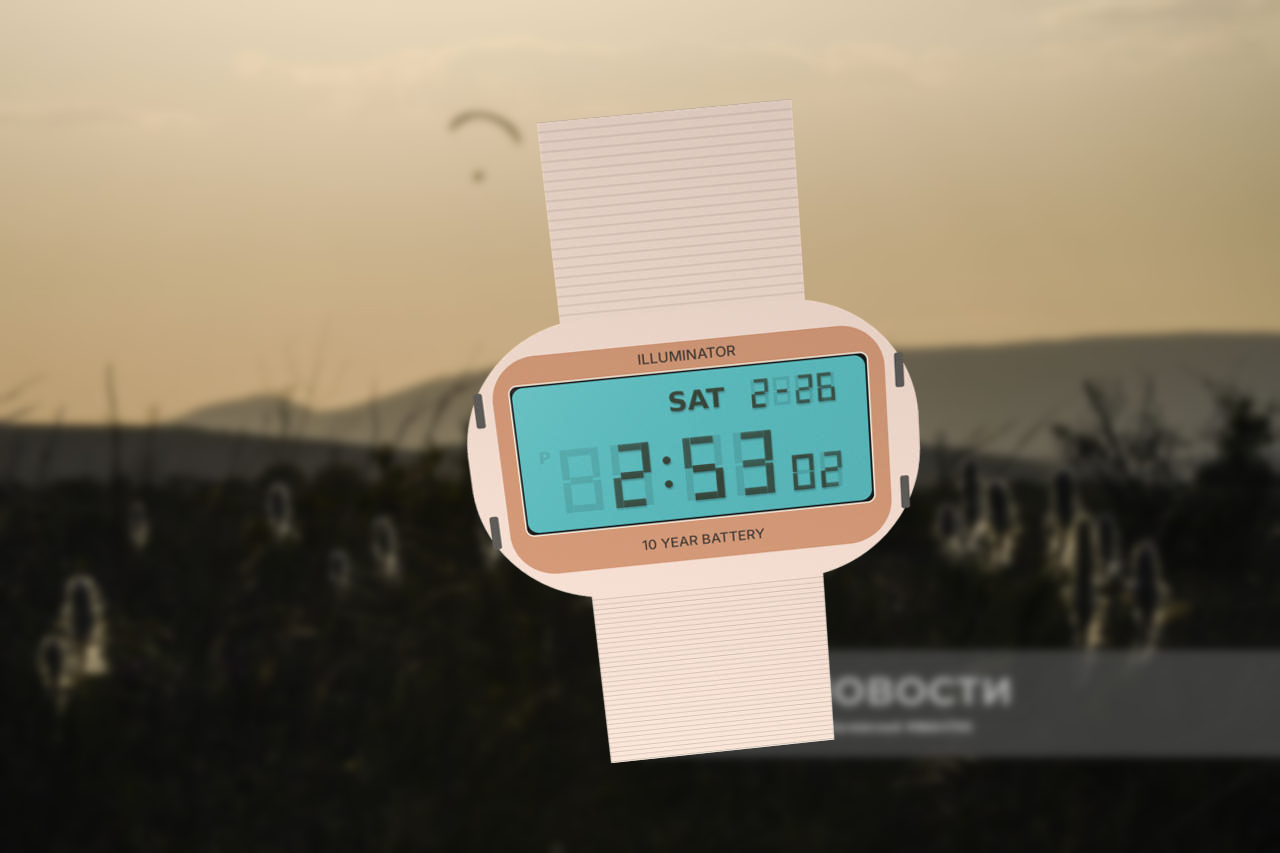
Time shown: 2:53:02
